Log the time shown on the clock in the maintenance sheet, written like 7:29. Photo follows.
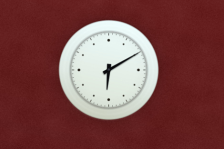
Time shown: 6:10
